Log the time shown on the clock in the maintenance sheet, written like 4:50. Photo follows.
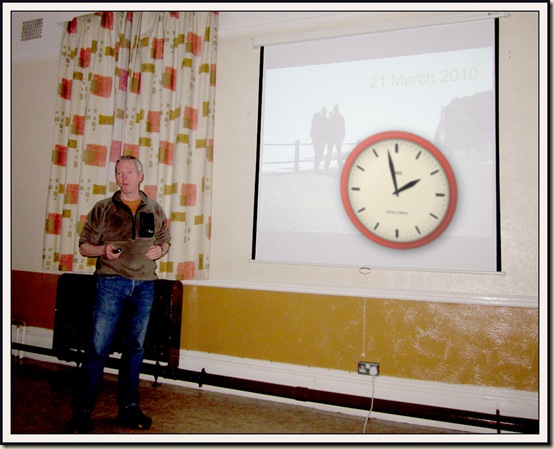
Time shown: 1:58
